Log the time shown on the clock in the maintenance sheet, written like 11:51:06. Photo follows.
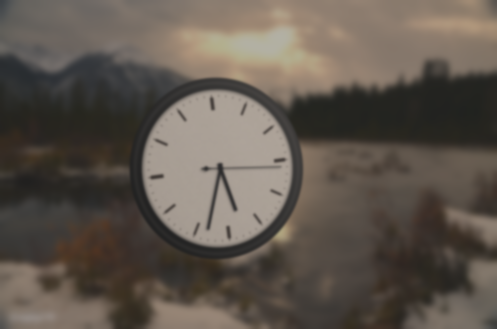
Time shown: 5:33:16
